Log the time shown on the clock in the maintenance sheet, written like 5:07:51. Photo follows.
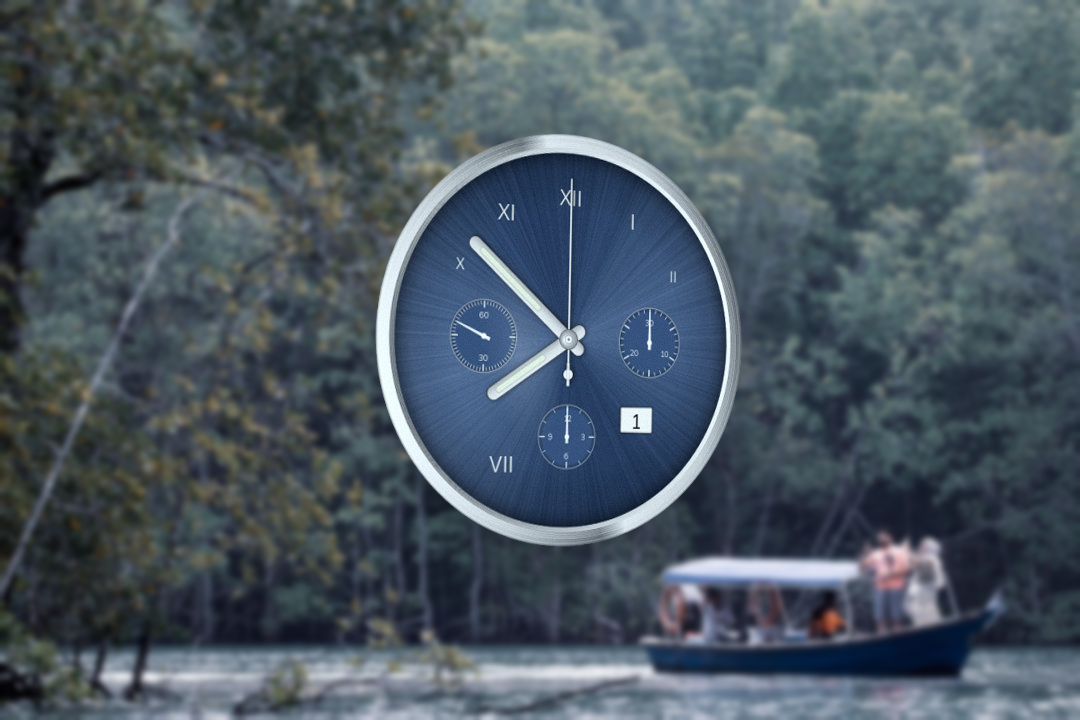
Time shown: 7:51:49
